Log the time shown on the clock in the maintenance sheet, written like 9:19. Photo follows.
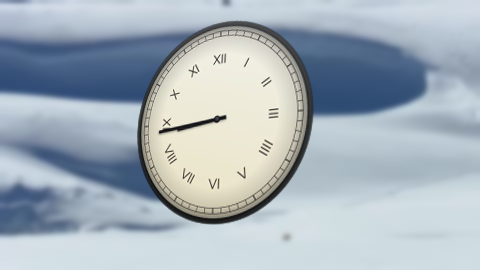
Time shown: 8:44
